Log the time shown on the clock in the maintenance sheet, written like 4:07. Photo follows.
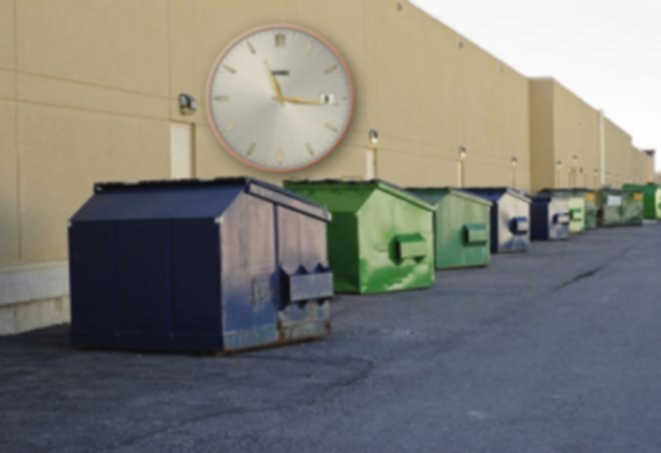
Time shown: 11:16
